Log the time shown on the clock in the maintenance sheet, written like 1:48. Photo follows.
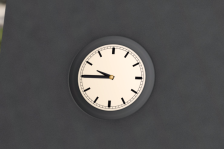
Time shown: 9:45
